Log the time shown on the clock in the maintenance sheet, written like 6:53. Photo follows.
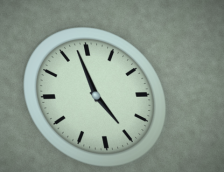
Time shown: 4:58
